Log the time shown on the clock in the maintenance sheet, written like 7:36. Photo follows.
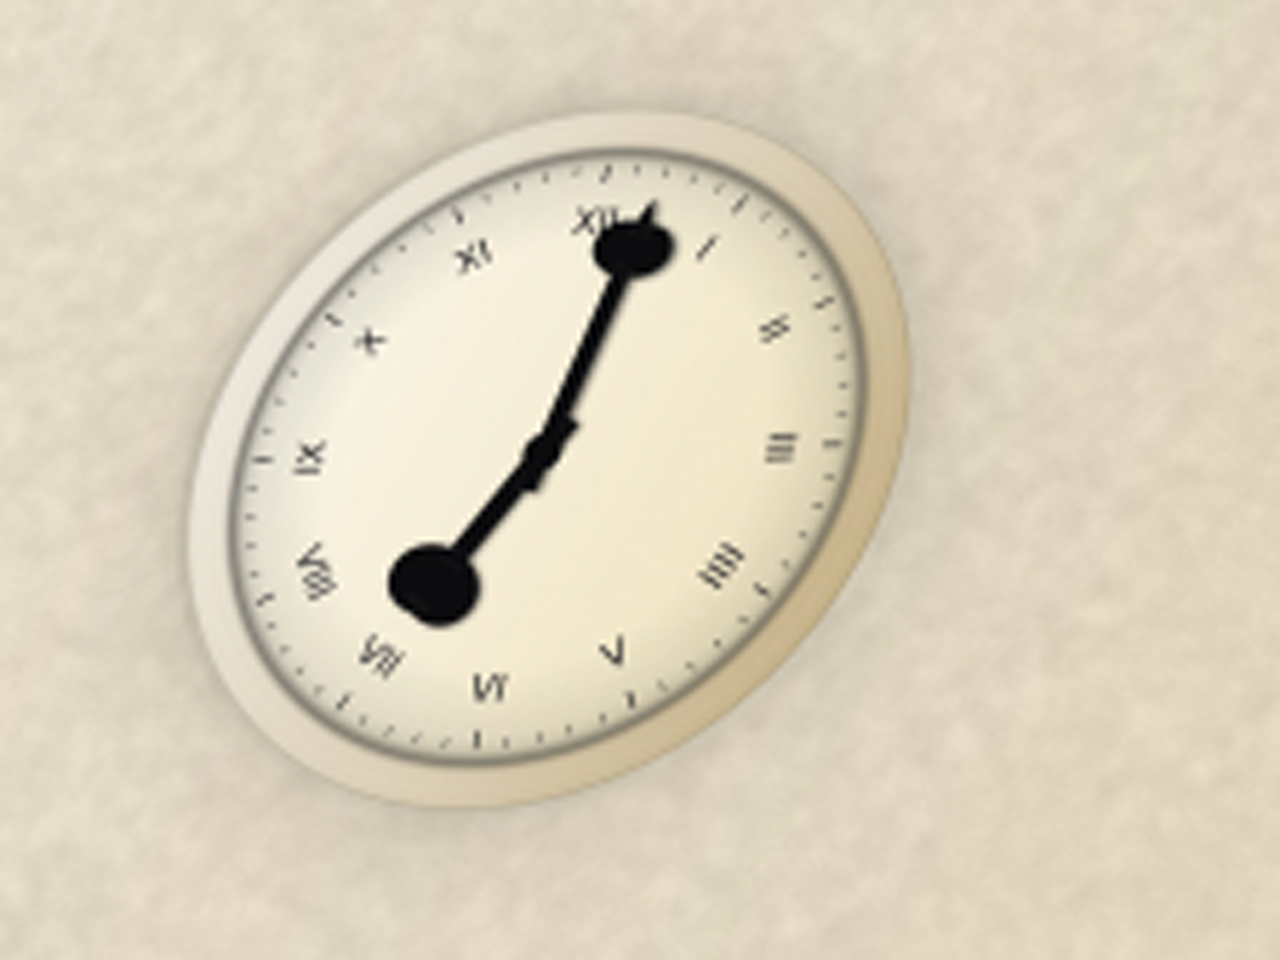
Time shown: 7:02
